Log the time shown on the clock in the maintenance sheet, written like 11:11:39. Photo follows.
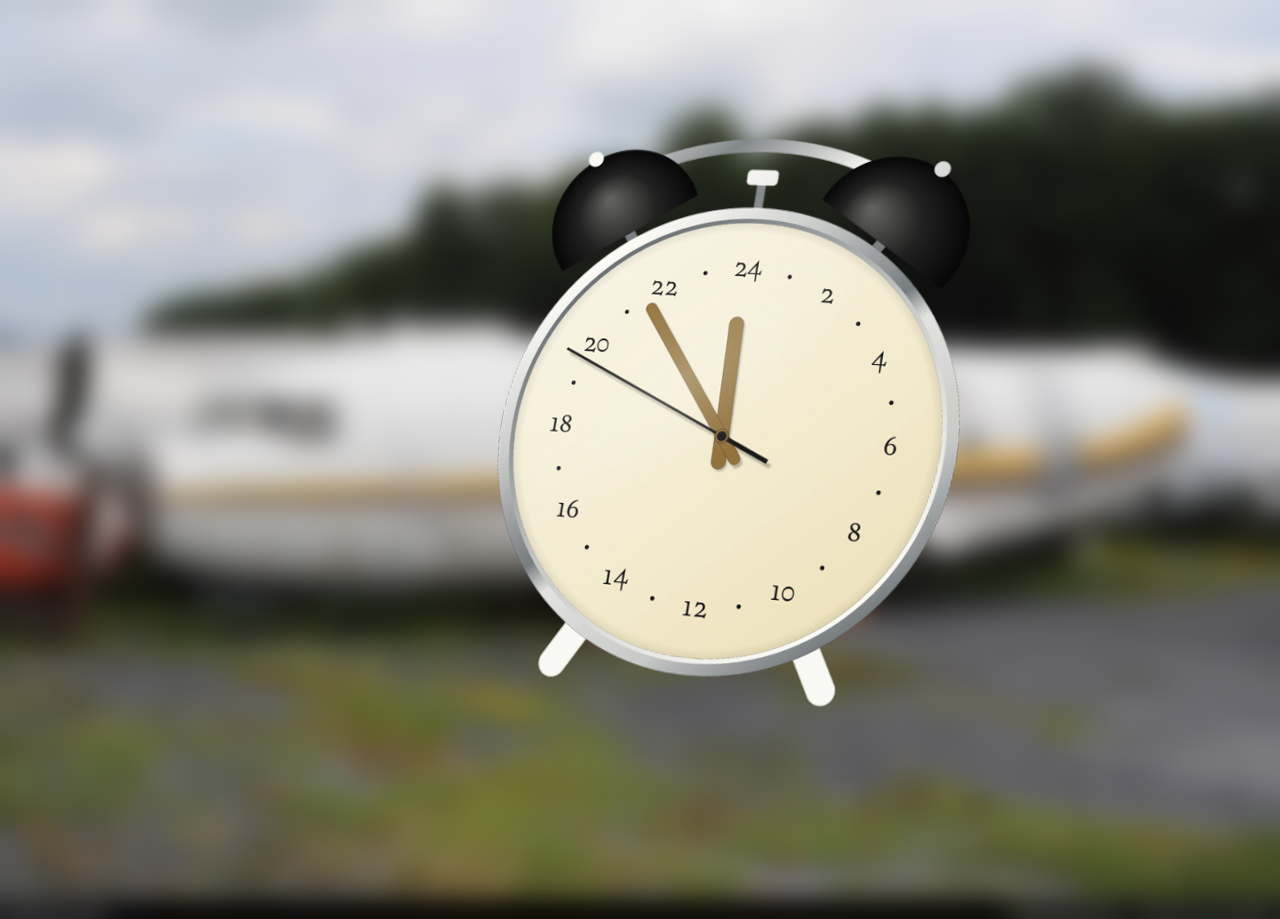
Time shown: 23:53:49
